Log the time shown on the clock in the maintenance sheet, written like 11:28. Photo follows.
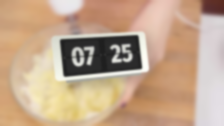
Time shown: 7:25
